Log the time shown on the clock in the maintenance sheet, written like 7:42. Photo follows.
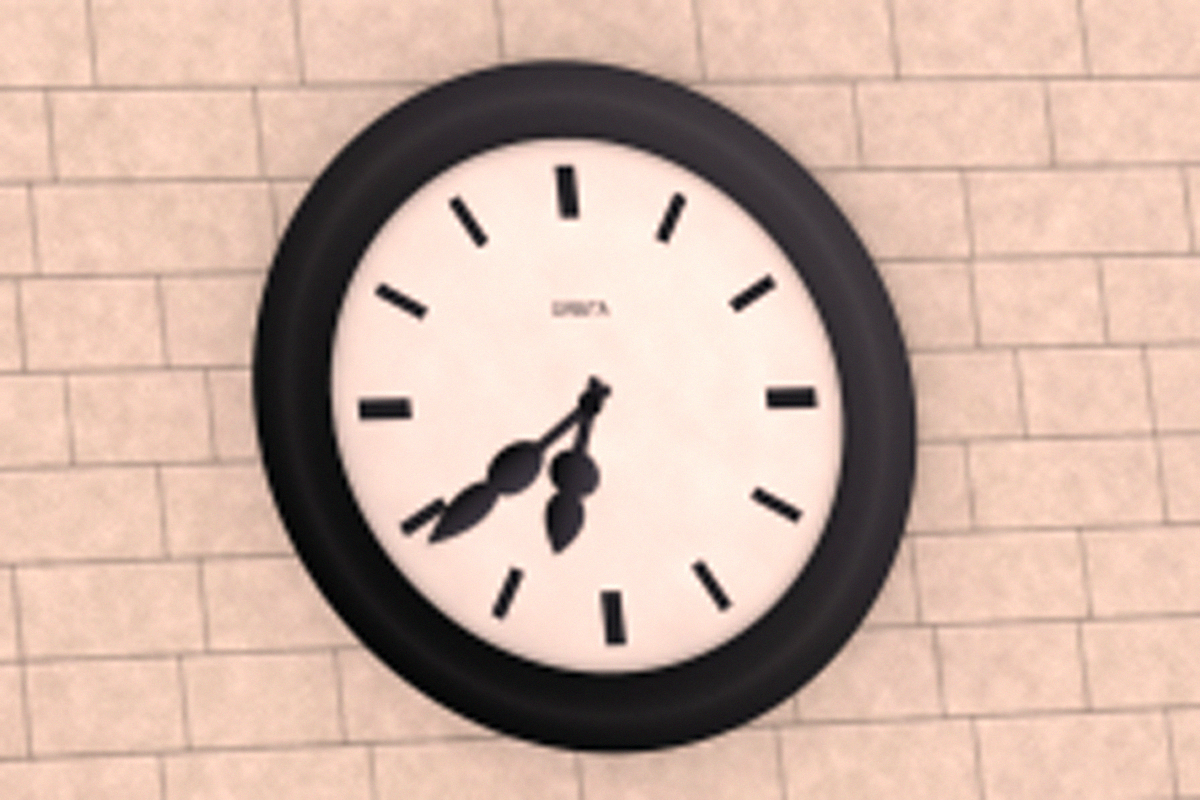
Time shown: 6:39
